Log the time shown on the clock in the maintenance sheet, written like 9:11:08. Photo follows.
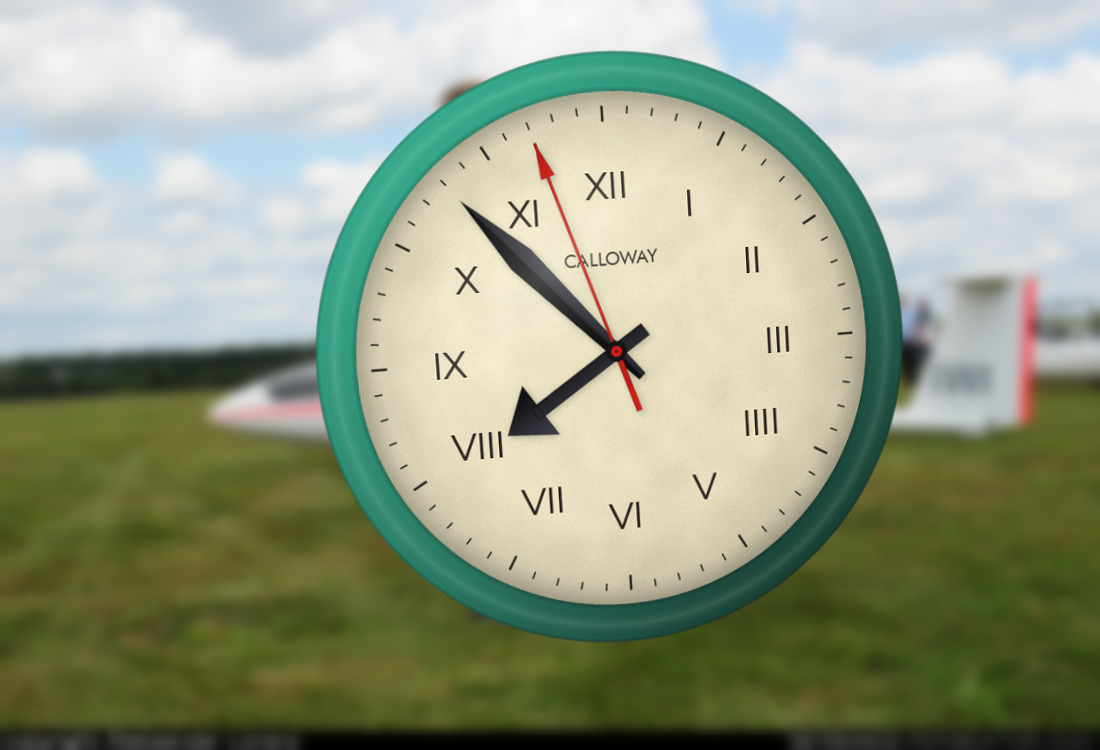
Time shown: 7:52:57
